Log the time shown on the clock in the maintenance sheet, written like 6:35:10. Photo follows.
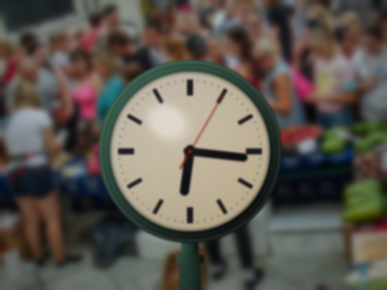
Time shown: 6:16:05
